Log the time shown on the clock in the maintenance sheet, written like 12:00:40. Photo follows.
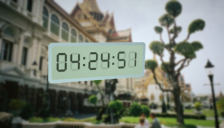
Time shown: 4:24:51
